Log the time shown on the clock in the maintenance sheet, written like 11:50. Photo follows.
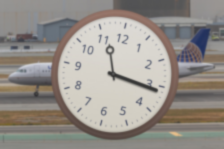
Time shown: 11:16
